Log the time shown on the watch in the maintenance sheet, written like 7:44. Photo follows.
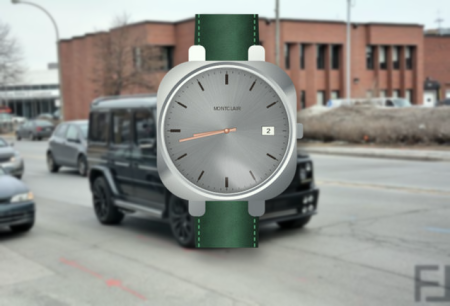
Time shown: 8:43
